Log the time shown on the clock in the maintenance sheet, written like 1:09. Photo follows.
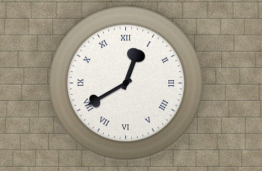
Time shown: 12:40
